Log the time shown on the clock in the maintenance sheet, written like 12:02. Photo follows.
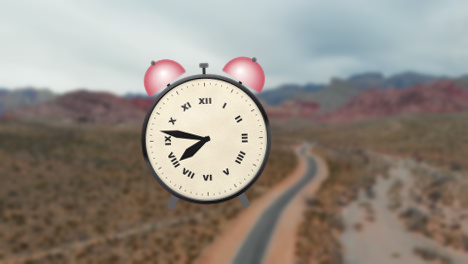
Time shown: 7:47
